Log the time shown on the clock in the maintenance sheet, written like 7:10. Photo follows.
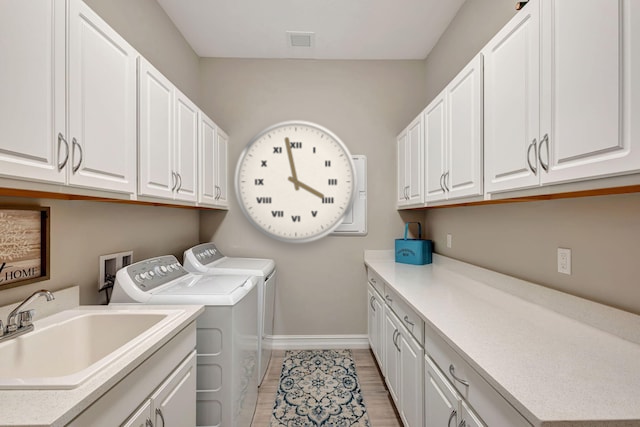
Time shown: 3:58
